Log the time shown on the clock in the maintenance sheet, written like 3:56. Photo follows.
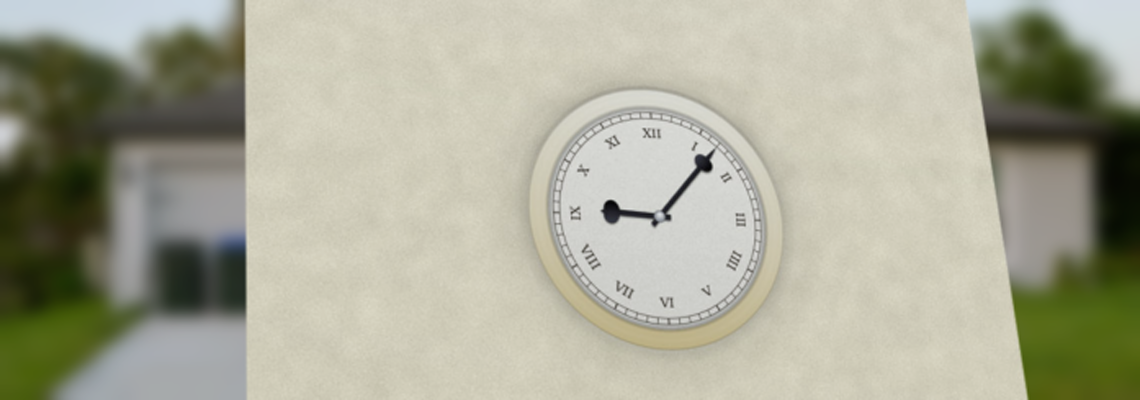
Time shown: 9:07
